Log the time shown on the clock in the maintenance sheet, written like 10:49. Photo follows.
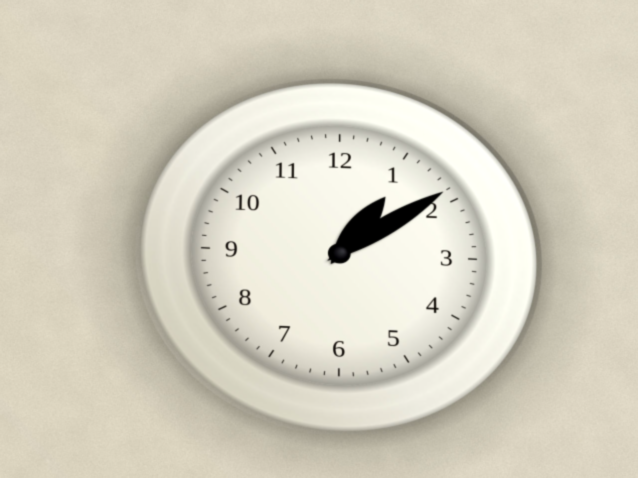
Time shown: 1:09
